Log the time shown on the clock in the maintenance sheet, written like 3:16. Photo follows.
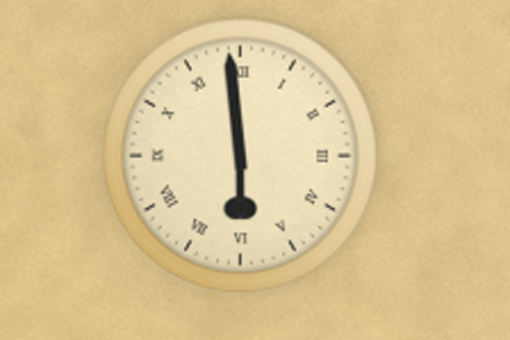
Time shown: 5:59
